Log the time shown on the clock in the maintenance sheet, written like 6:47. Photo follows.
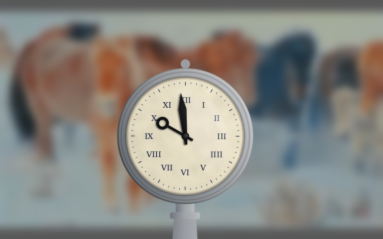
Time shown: 9:59
